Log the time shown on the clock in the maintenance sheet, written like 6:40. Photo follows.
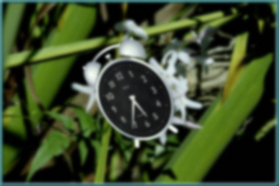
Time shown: 5:36
